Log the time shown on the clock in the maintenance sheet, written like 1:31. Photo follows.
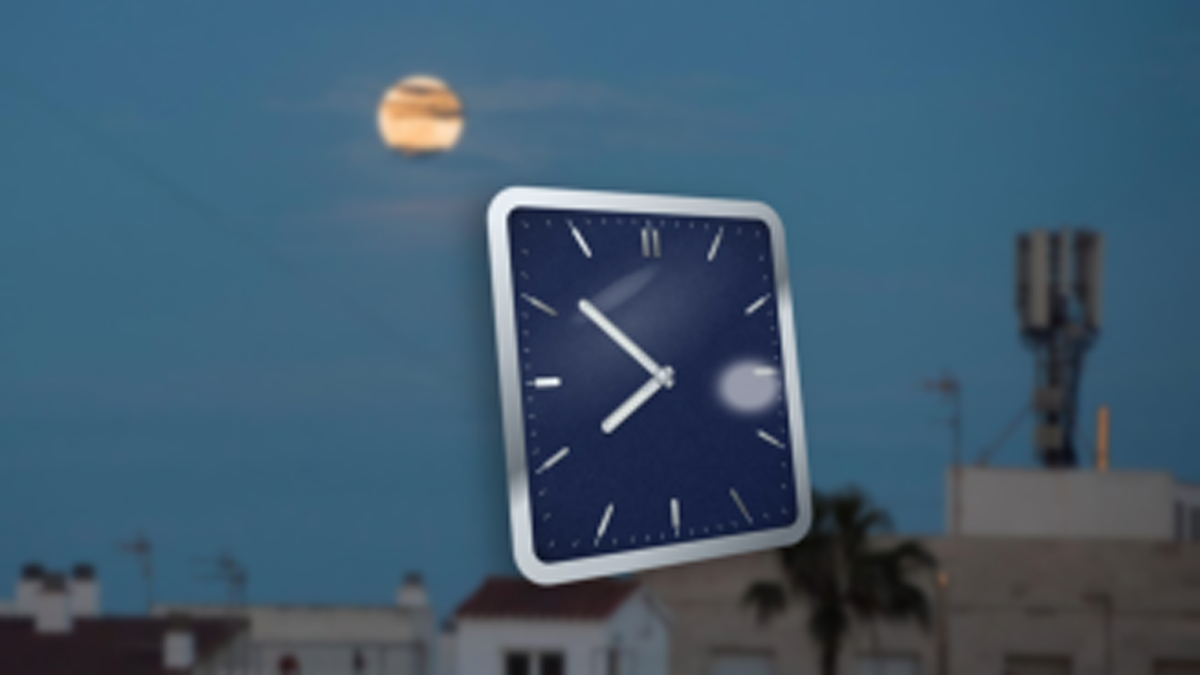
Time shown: 7:52
